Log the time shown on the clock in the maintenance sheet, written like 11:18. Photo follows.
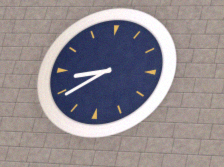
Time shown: 8:39
